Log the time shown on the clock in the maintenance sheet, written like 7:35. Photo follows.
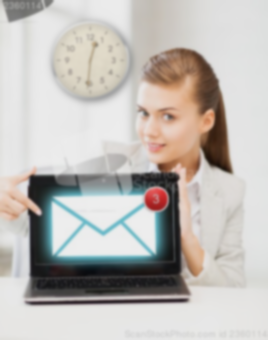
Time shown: 12:31
